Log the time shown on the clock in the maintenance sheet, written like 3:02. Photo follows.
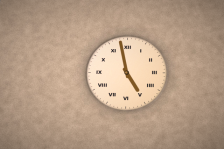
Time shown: 4:58
